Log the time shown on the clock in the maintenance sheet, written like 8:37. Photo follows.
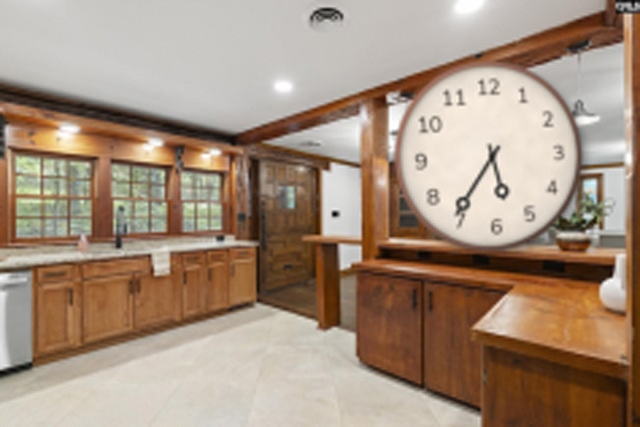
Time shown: 5:36
